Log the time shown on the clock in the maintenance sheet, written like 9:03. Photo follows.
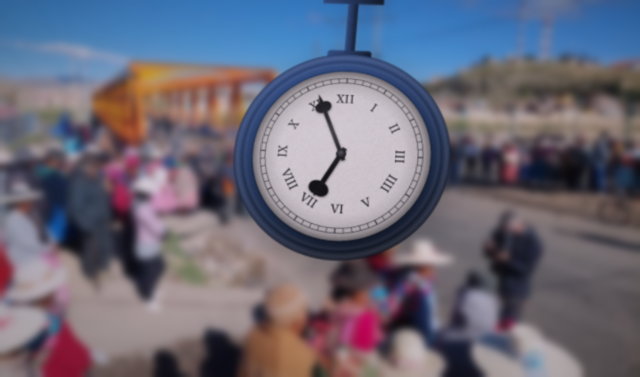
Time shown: 6:56
